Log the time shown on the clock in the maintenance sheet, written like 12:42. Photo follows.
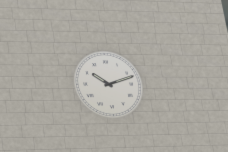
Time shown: 10:12
